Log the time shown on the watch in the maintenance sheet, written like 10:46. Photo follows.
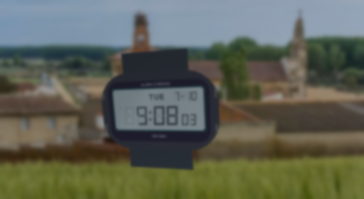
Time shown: 9:08
